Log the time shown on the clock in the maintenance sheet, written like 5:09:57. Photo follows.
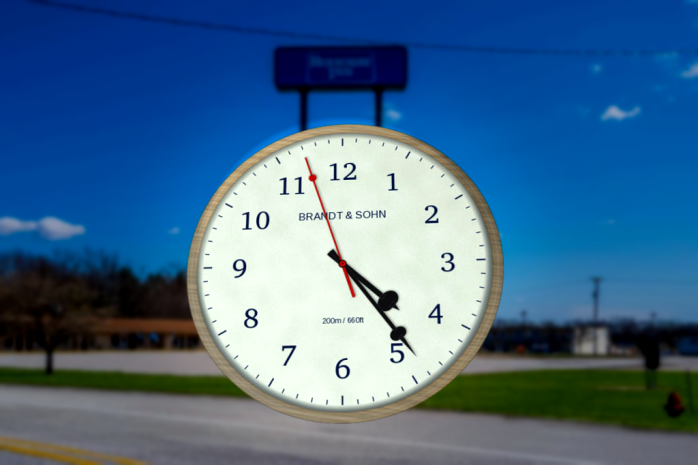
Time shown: 4:23:57
